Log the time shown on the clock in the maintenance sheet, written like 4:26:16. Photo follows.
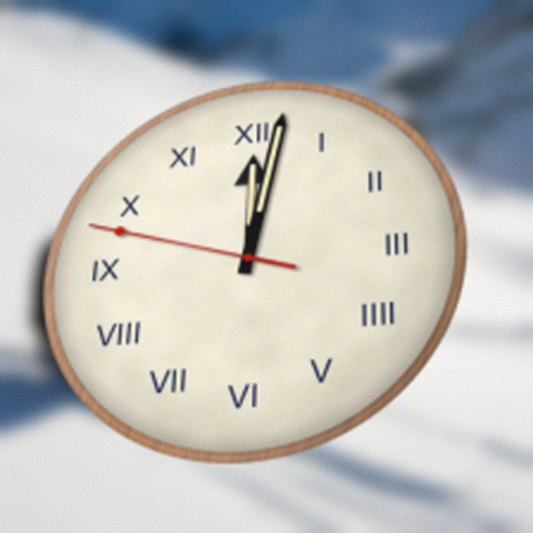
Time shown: 12:01:48
